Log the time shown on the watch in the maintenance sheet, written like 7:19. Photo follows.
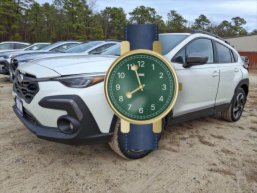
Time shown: 7:57
